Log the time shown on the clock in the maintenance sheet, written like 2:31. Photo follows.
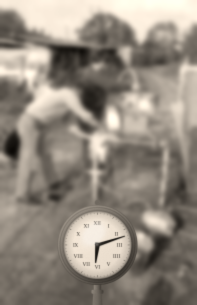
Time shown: 6:12
